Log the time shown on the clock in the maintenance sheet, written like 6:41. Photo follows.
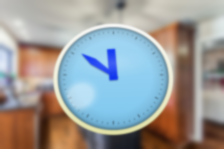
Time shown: 11:51
